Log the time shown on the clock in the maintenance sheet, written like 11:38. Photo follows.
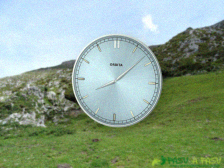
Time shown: 8:08
